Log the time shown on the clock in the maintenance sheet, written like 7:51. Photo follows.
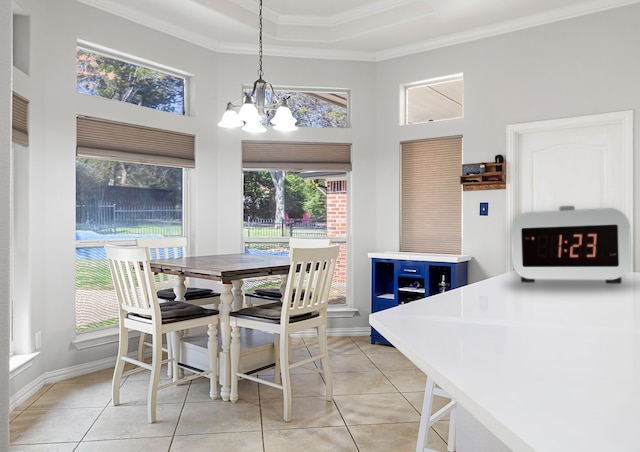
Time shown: 1:23
